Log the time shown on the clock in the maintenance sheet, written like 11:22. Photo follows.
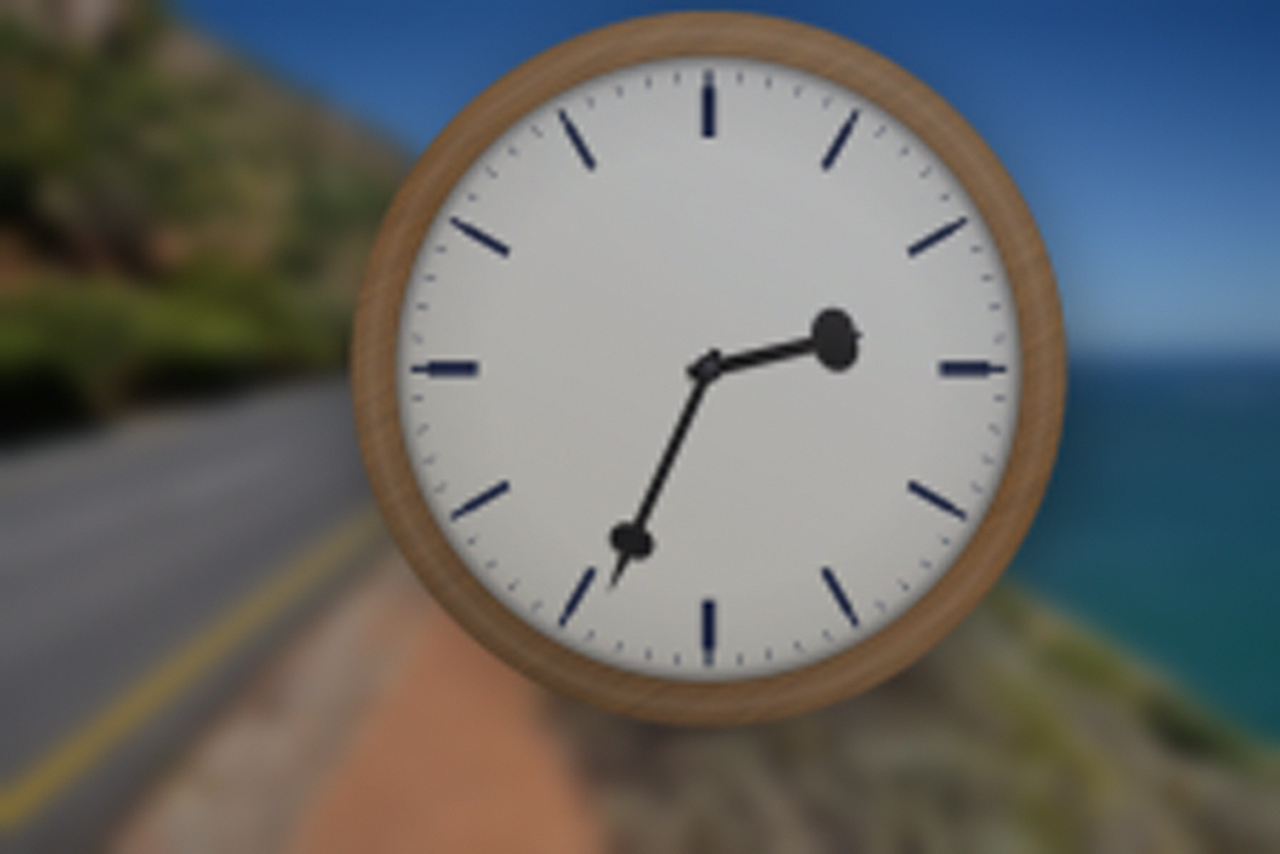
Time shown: 2:34
